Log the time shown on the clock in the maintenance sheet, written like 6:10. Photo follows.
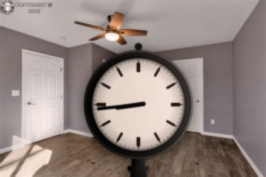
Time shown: 8:44
